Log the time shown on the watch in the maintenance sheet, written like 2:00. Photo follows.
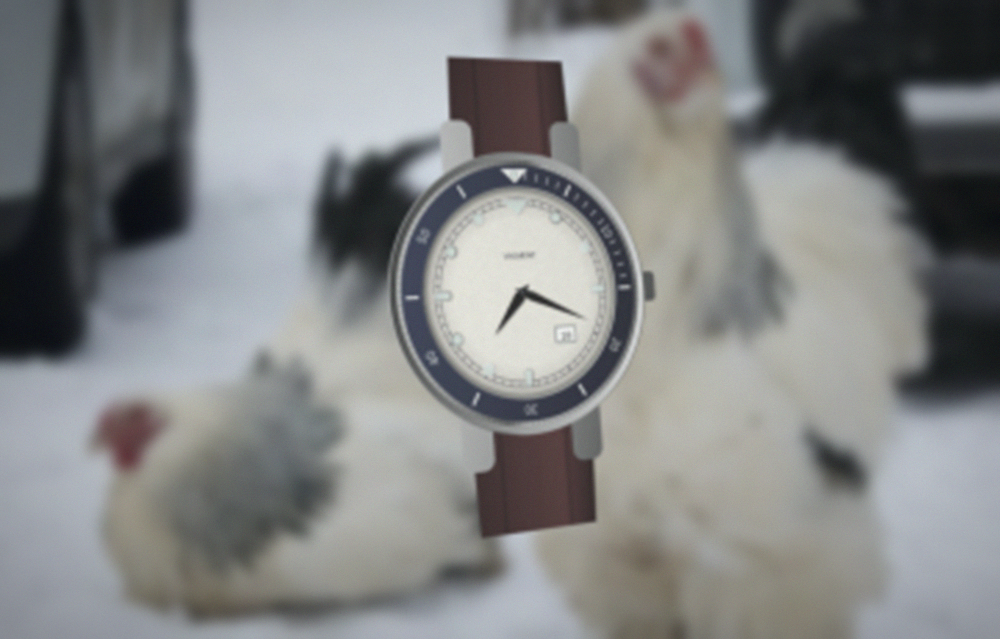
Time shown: 7:19
